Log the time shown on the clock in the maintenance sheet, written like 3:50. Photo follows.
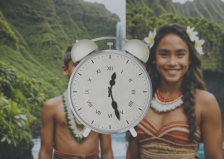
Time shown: 12:27
